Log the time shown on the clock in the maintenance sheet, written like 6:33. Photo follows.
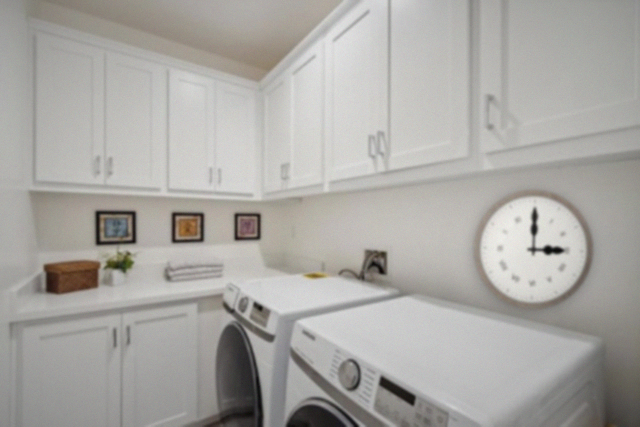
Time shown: 3:00
